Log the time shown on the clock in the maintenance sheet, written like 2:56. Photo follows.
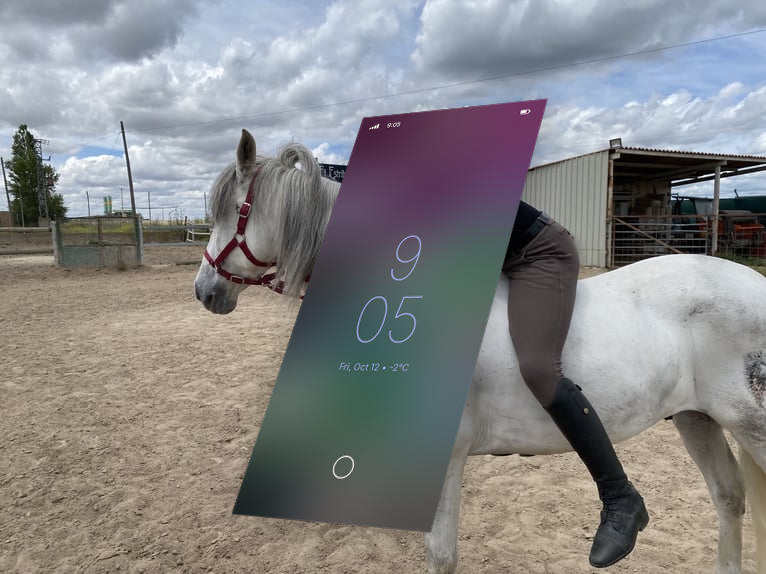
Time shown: 9:05
